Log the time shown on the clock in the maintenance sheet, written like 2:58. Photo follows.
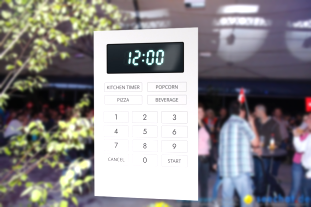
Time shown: 12:00
